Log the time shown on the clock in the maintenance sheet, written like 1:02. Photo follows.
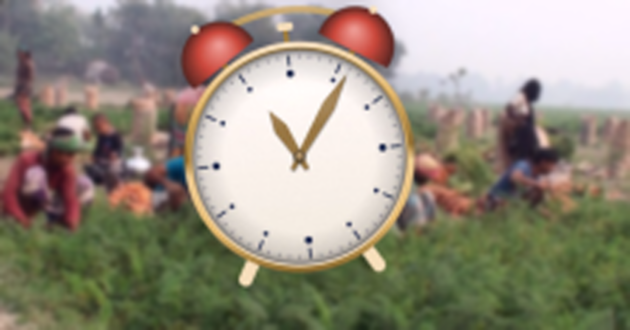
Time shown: 11:06
